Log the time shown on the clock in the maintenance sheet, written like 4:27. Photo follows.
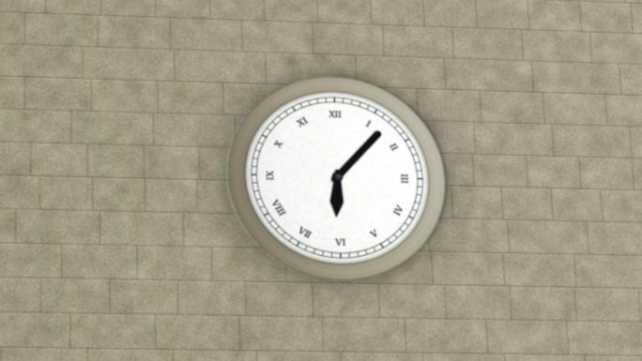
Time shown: 6:07
